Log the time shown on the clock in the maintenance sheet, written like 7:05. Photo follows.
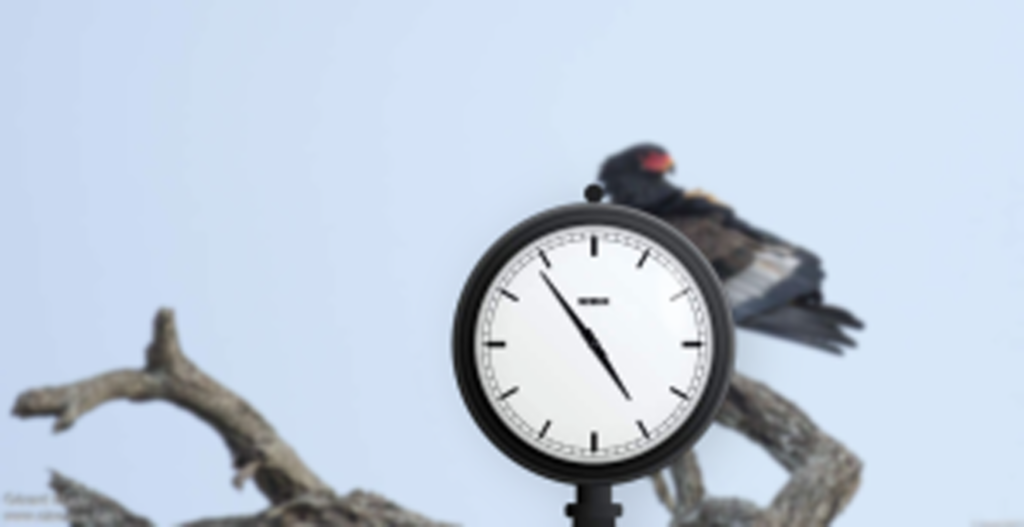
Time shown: 4:54
